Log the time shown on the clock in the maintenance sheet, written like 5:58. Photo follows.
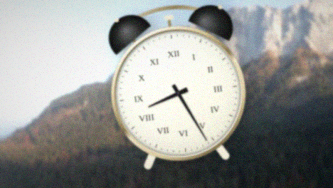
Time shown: 8:26
